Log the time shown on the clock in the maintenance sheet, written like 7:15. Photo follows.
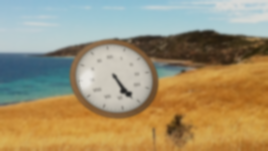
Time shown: 5:26
